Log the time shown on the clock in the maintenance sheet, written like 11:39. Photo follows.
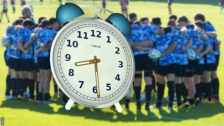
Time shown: 8:29
